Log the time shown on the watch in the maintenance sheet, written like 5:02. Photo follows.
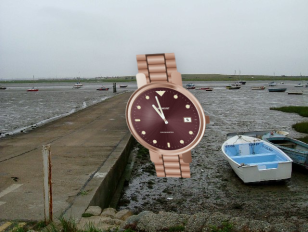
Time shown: 10:58
